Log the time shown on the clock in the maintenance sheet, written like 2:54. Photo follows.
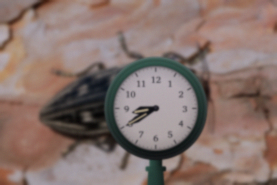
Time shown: 8:40
